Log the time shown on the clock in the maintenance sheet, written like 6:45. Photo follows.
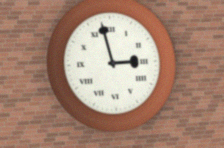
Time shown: 2:58
